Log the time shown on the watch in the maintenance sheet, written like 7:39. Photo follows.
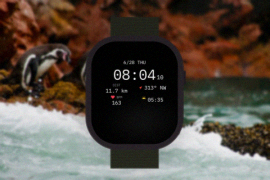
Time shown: 8:04
